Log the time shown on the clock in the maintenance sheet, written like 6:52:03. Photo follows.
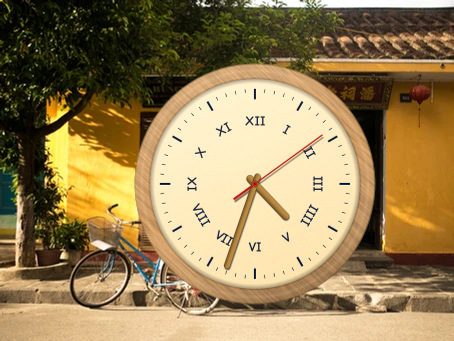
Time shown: 4:33:09
